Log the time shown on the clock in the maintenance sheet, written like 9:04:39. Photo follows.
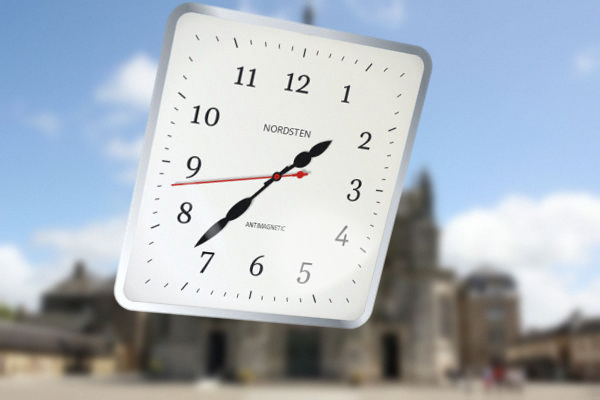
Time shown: 1:36:43
